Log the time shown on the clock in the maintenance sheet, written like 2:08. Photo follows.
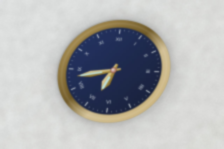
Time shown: 6:43
